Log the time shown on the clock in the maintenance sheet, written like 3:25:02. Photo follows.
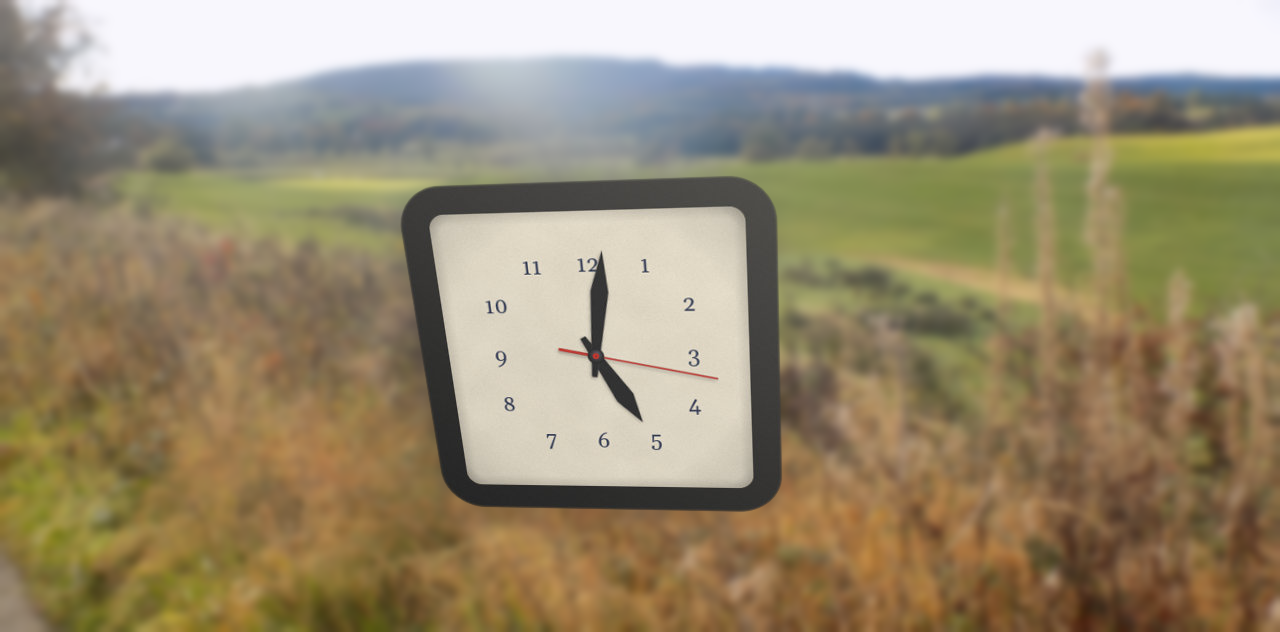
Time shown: 5:01:17
